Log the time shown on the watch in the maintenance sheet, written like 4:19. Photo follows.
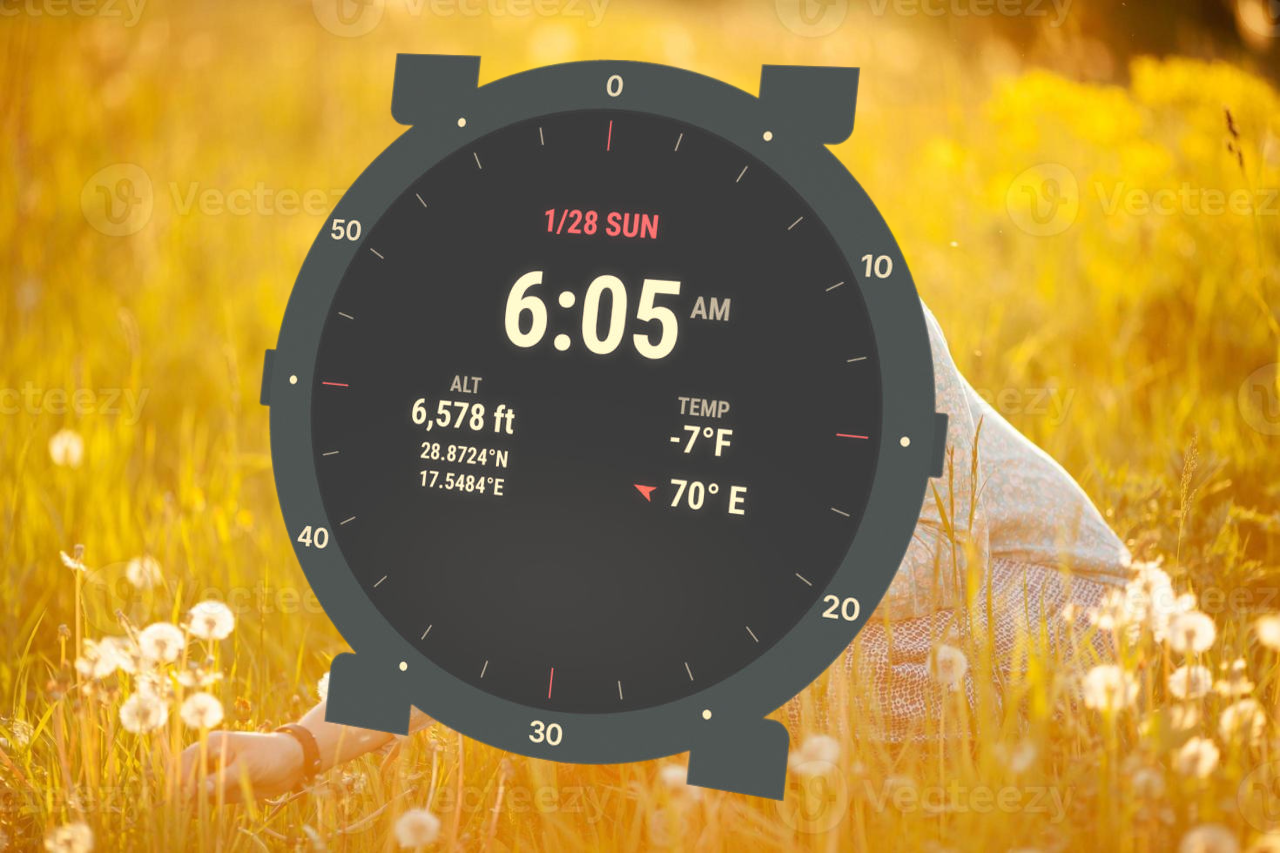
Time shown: 6:05
